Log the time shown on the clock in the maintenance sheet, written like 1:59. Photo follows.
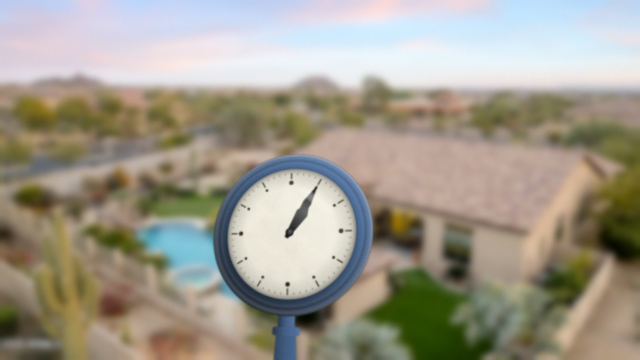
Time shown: 1:05
